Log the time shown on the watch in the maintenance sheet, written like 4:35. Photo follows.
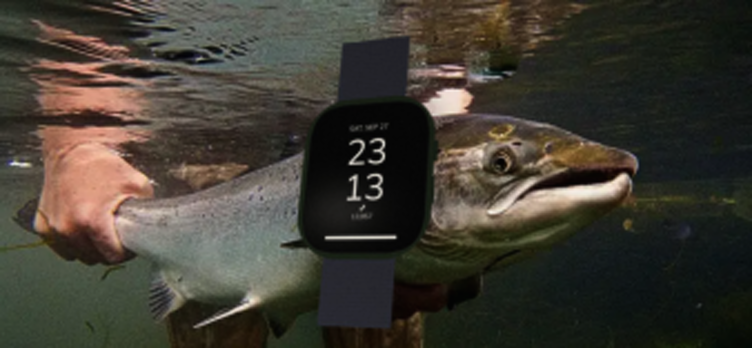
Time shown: 23:13
